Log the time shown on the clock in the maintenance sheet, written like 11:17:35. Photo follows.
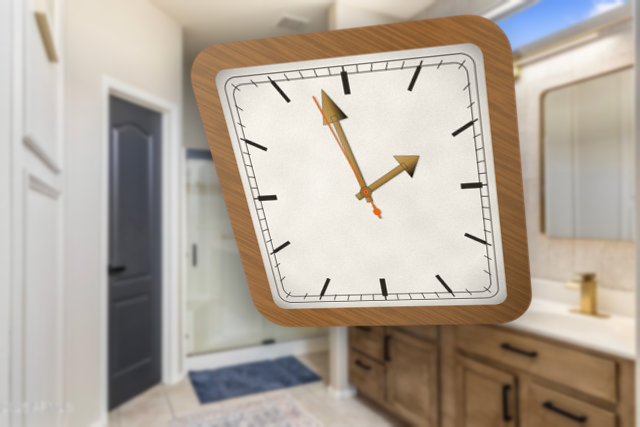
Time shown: 1:57:57
